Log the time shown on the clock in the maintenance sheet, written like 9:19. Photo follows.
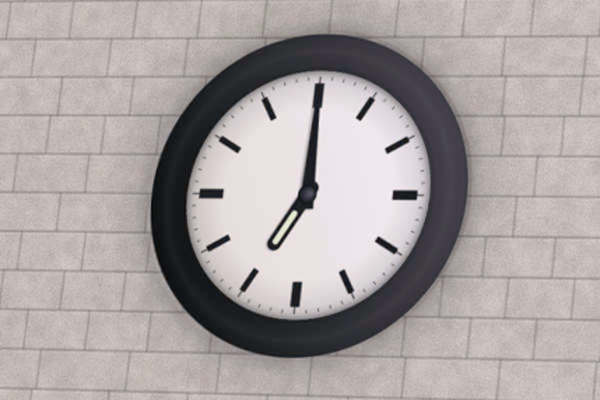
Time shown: 7:00
